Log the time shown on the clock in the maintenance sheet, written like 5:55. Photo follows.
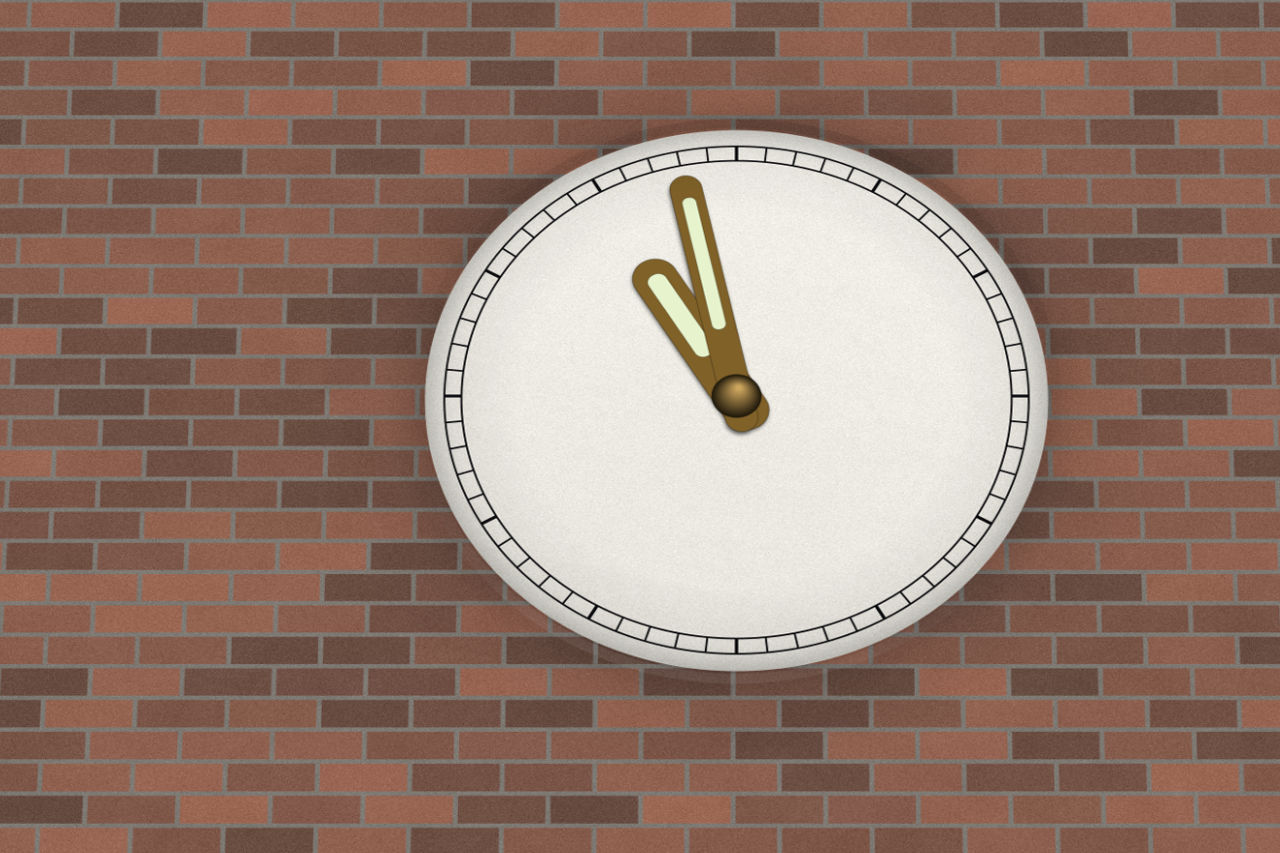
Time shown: 10:58
